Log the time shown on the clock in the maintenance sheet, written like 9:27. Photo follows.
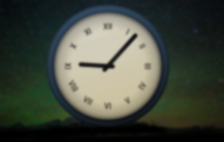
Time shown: 9:07
